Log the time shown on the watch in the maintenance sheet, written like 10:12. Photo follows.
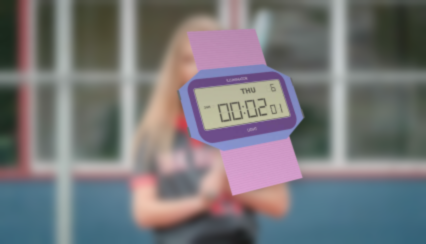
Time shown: 0:02
